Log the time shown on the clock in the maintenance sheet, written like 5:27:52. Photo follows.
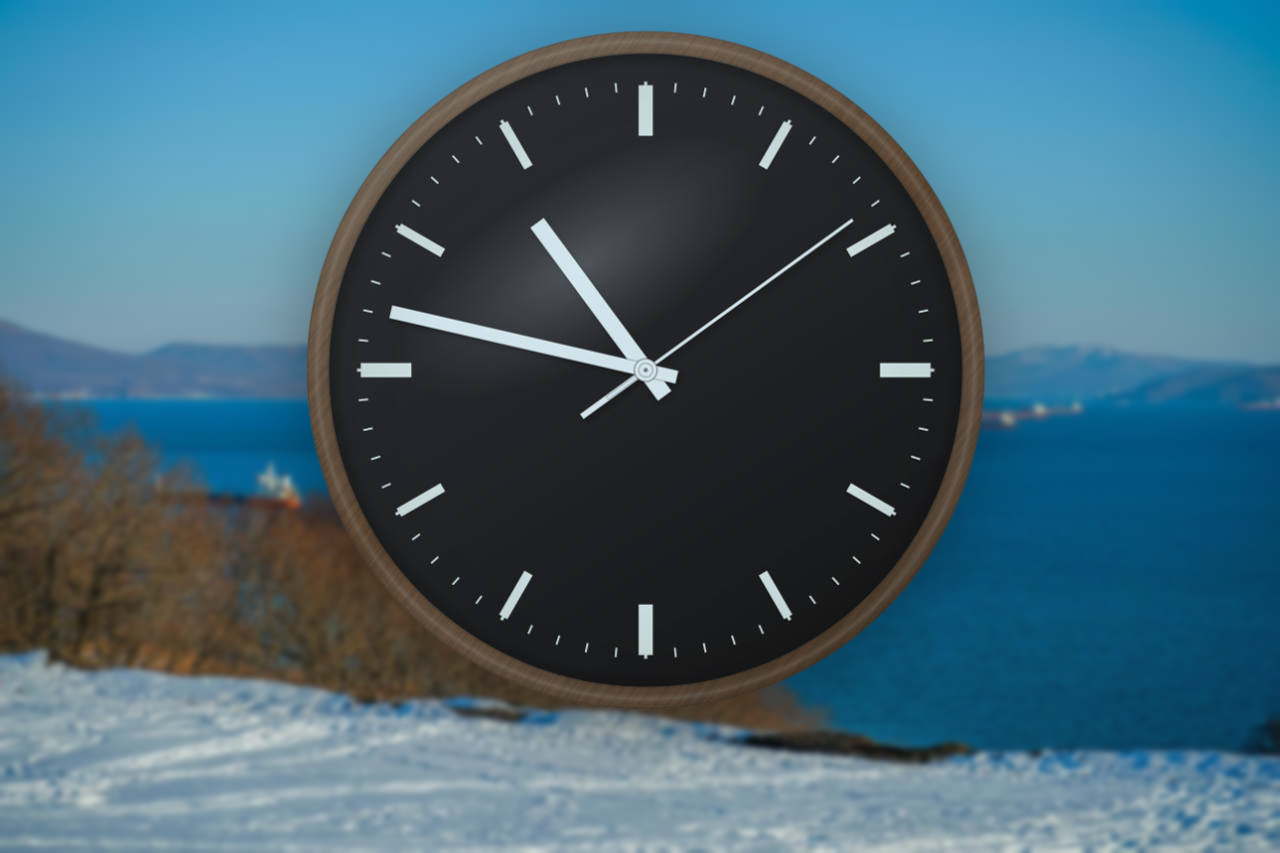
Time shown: 10:47:09
